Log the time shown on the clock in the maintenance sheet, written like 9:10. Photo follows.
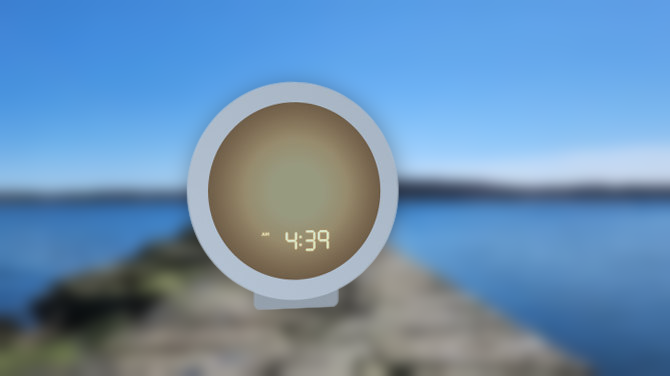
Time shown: 4:39
